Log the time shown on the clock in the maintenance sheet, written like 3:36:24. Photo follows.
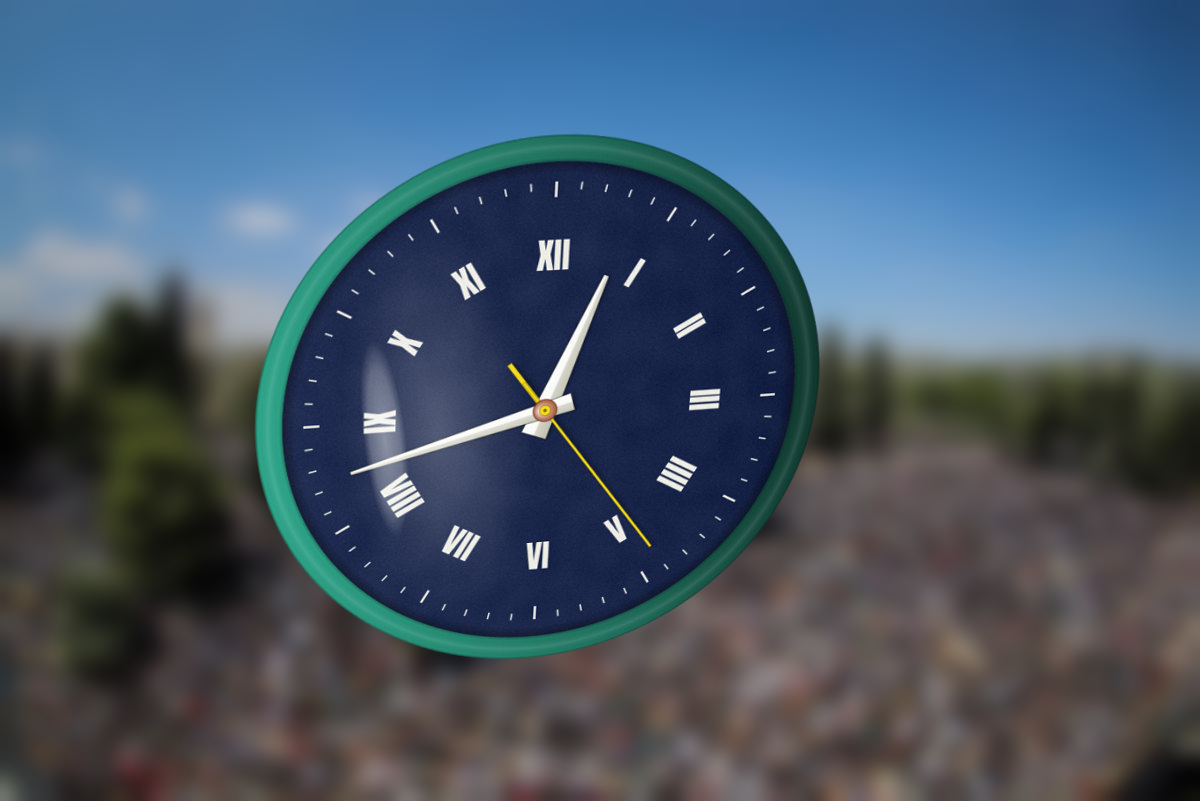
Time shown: 12:42:24
